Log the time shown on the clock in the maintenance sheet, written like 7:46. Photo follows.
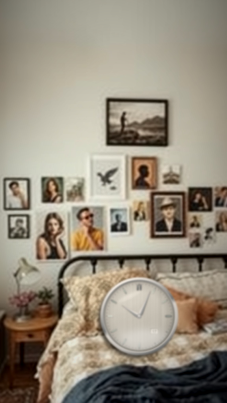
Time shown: 10:04
